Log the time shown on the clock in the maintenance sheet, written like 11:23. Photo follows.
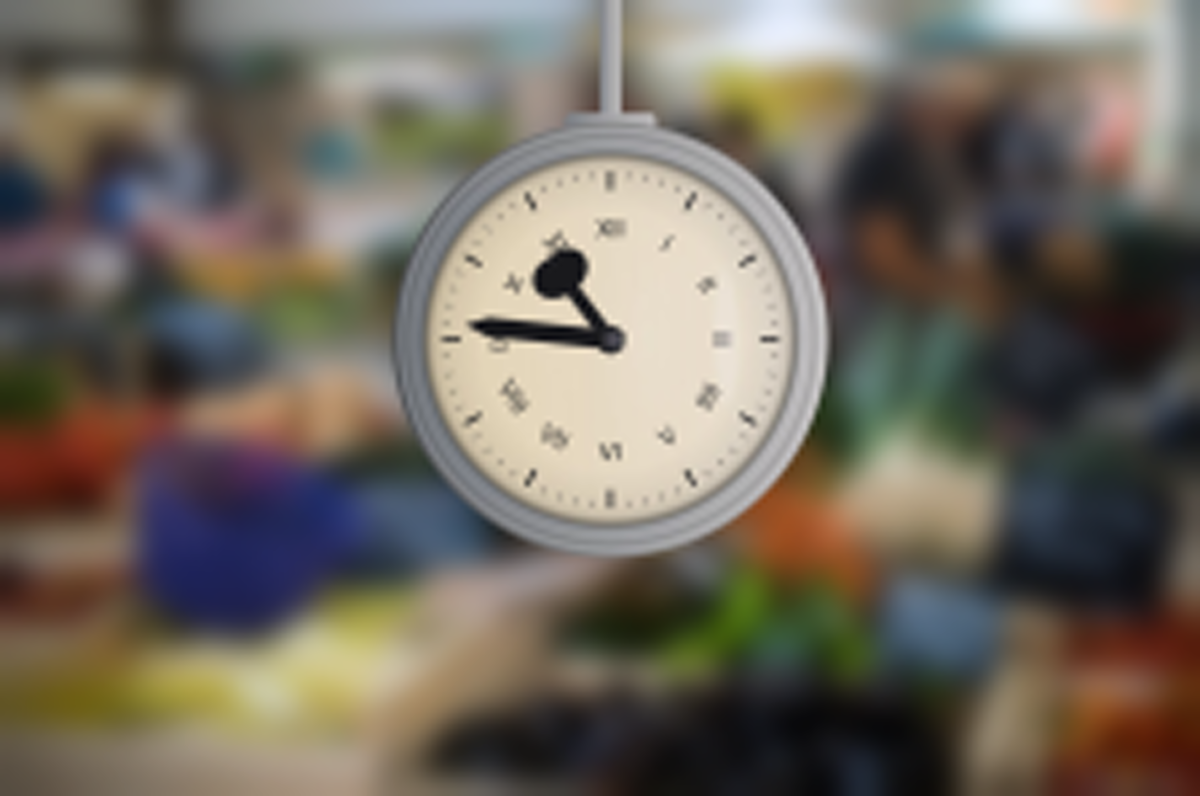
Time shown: 10:46
